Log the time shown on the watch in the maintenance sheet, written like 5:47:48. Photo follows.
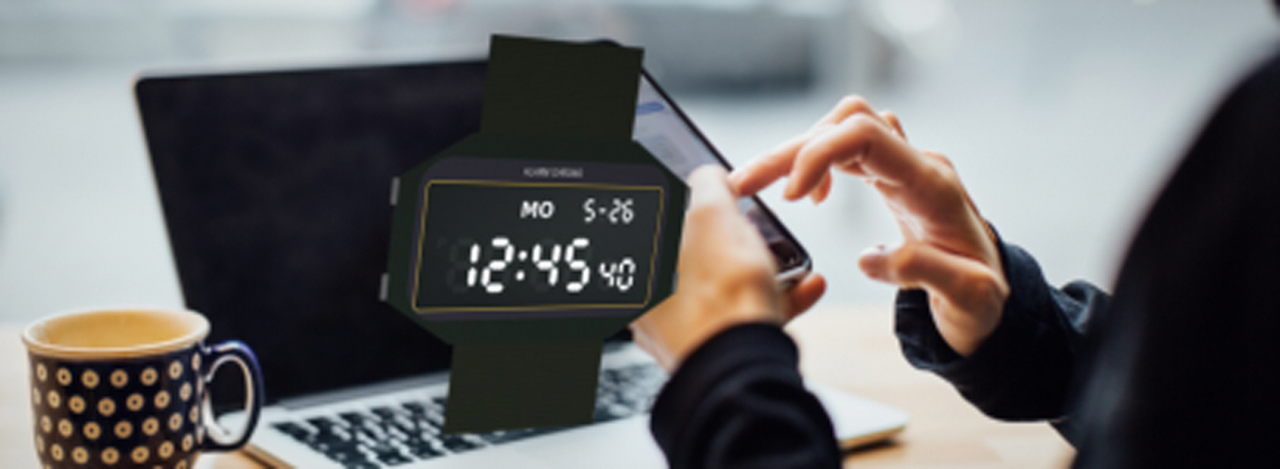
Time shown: 12:45:40
